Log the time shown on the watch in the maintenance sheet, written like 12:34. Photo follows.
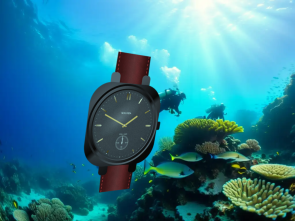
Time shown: 1:49
